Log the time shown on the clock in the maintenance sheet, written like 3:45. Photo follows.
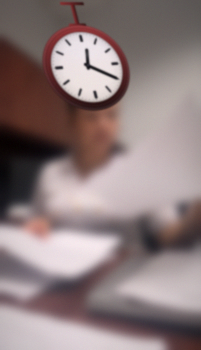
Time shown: 12:20
